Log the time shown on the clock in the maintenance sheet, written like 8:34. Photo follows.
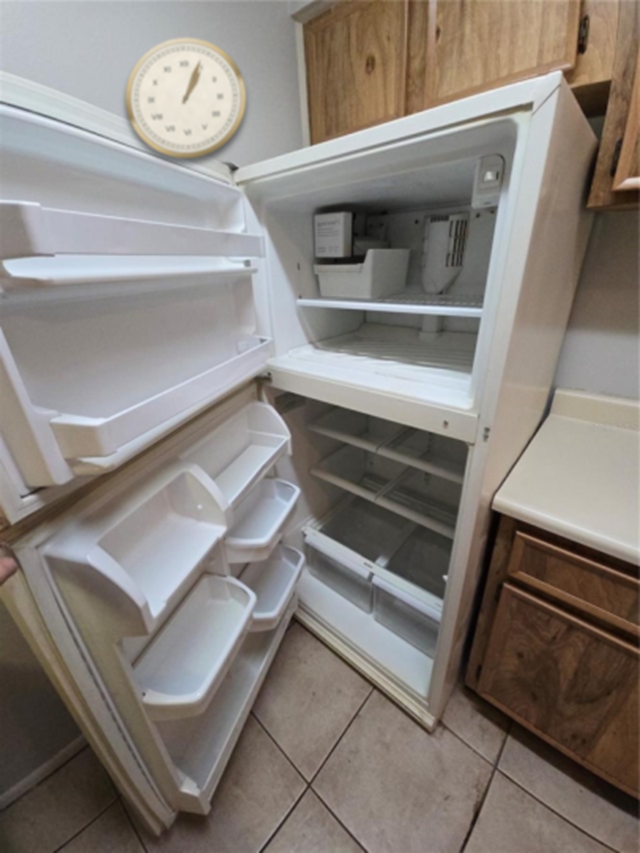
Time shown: 1:04
